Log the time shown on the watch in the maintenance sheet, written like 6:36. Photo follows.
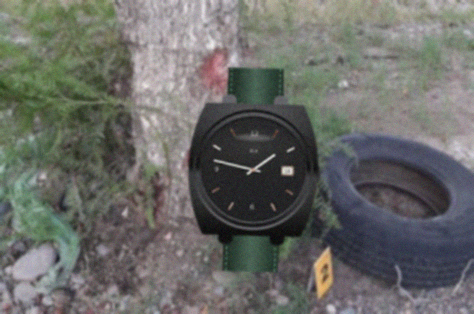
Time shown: 1:47
